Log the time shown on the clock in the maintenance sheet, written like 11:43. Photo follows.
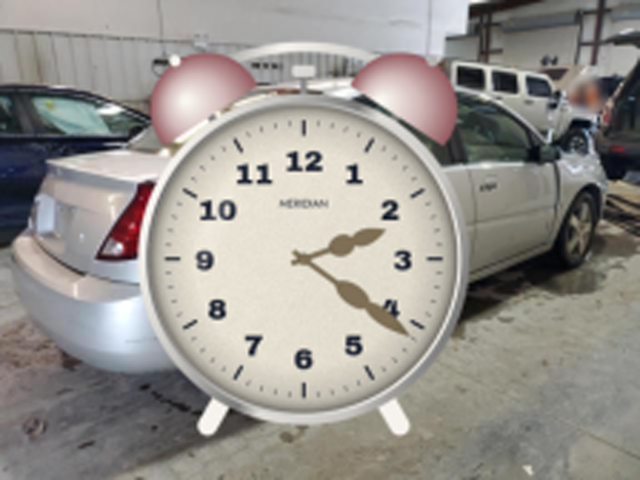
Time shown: 2:21
